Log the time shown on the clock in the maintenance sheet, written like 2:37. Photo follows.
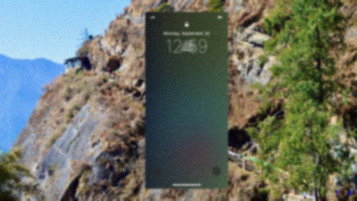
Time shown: 12:59
